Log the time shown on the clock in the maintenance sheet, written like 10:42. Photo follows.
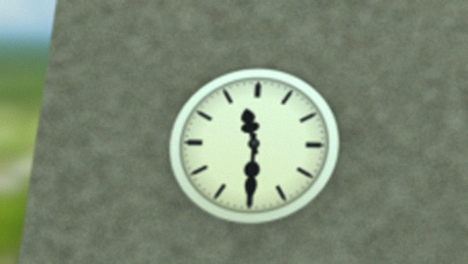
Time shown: 11:30
